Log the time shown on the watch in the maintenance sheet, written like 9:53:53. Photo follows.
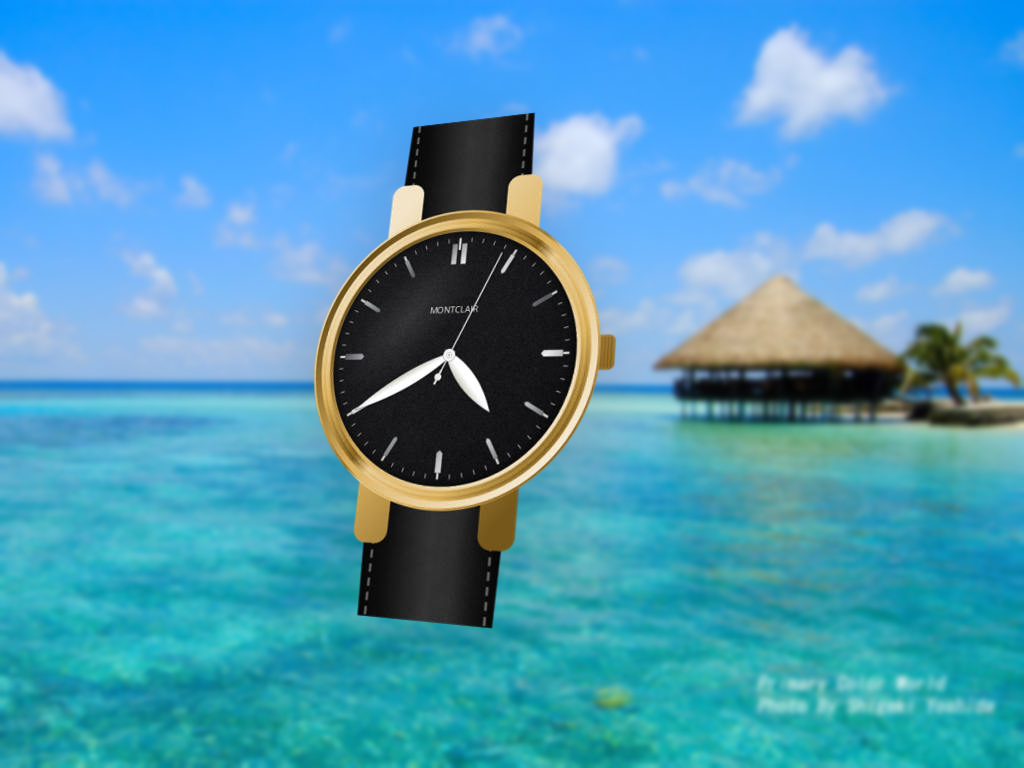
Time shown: 4:40:04
